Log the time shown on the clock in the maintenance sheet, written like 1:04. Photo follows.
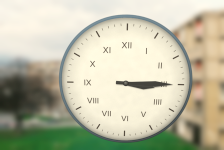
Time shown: 3:15
